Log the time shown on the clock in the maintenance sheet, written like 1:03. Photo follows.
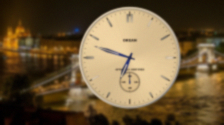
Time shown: 6:48
